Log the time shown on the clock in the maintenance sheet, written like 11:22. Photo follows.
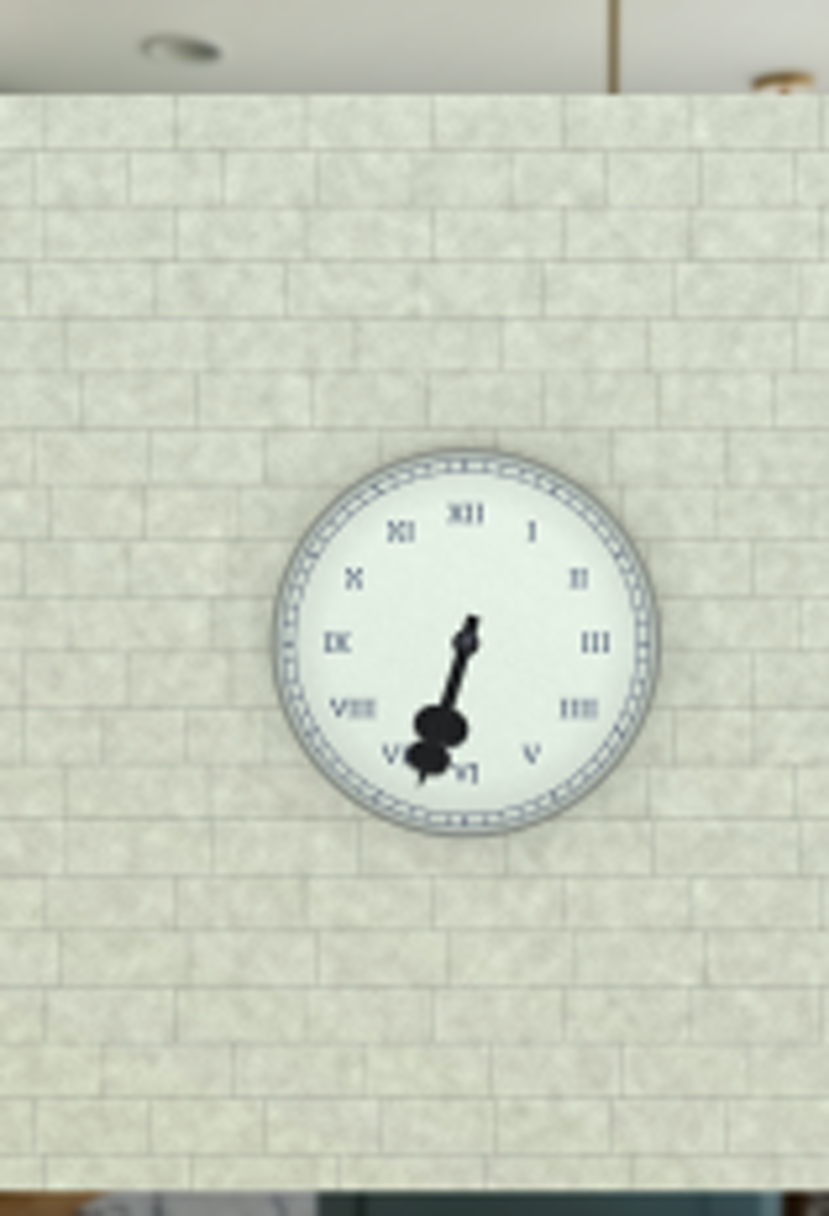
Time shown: 6:33
